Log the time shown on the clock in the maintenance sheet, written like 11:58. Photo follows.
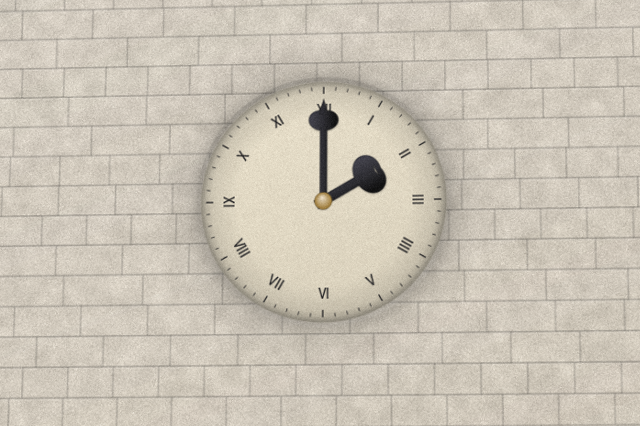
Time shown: 2:00
